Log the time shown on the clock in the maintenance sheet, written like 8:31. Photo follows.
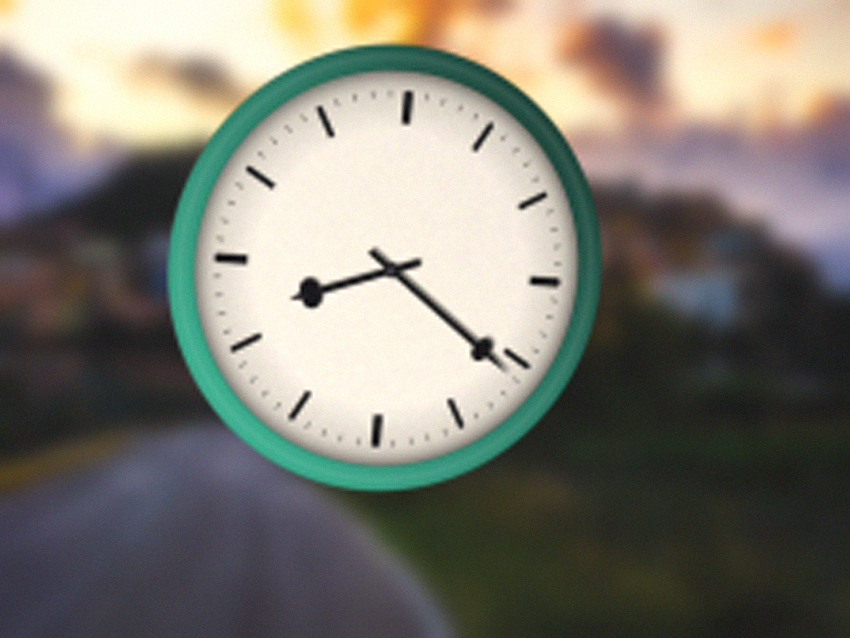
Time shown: 8:21
